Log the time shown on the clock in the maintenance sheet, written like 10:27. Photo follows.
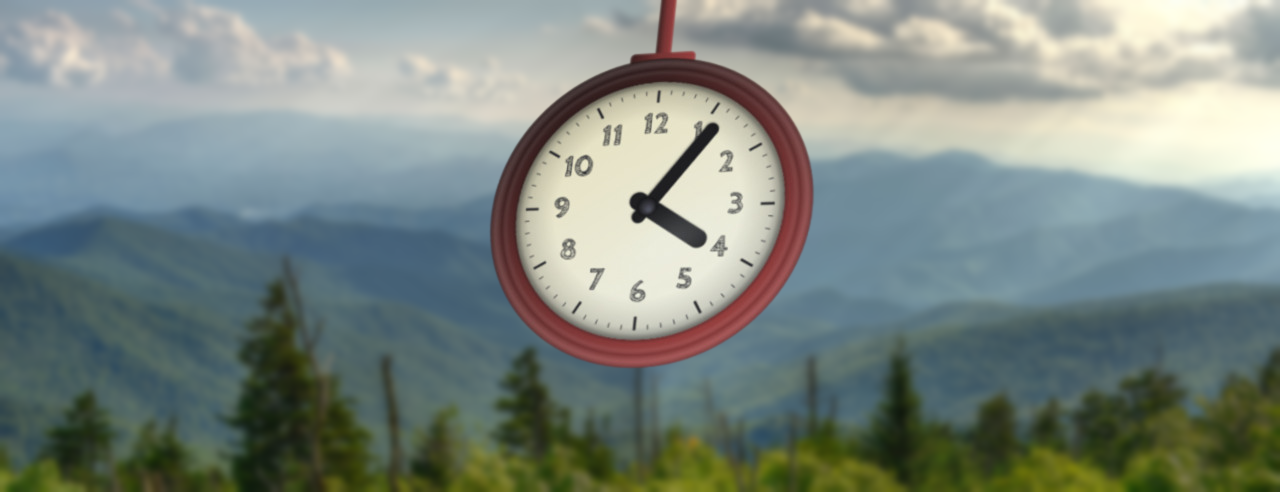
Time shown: 4:06
